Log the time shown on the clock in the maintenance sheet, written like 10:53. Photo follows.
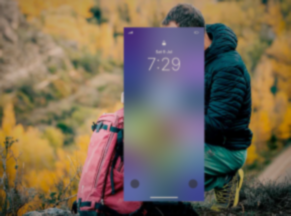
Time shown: 7:29
